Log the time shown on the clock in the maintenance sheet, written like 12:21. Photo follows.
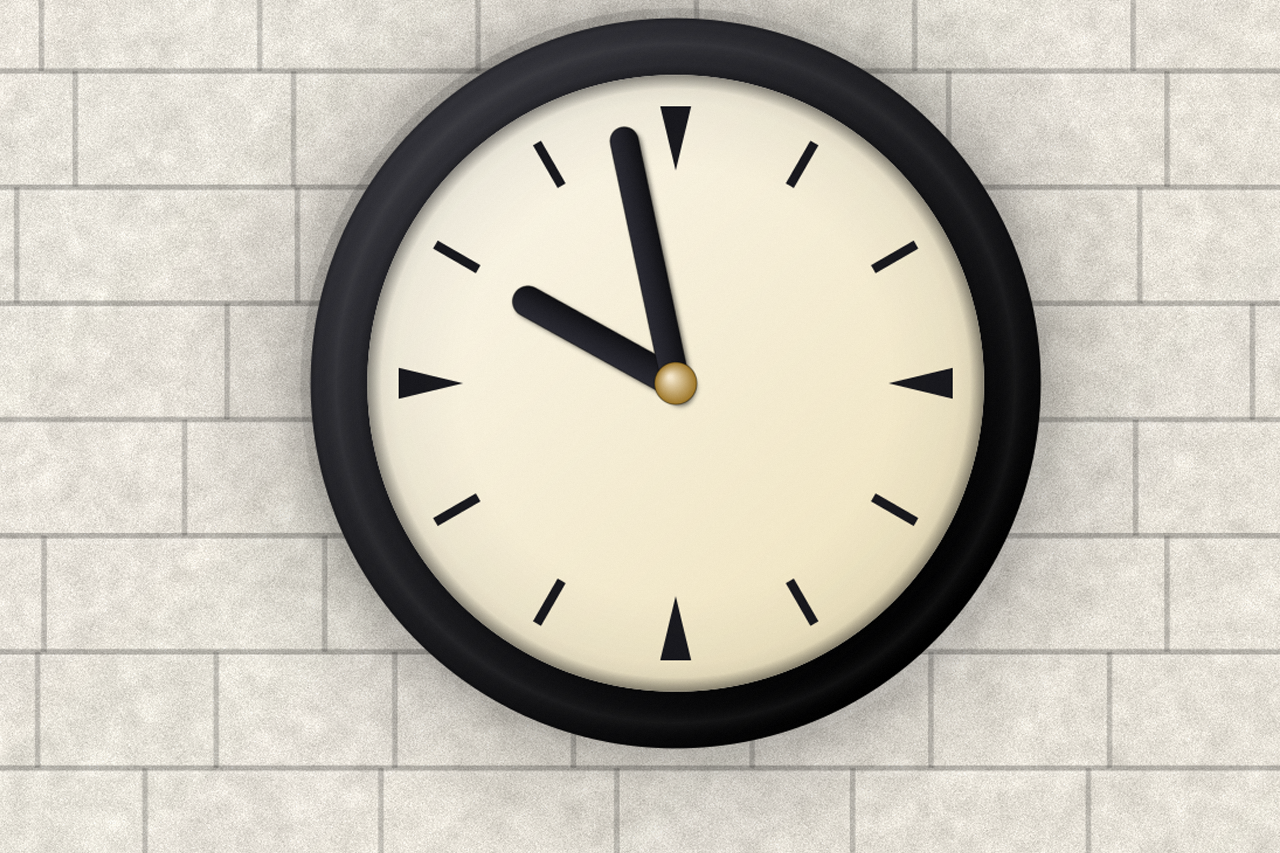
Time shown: 9:58
